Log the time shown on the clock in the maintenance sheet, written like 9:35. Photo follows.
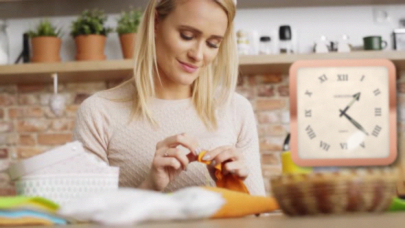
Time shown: 1:22
